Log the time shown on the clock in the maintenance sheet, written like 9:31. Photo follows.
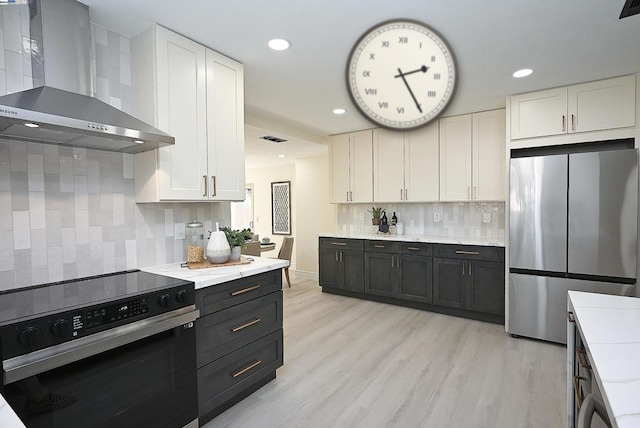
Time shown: 2:25
